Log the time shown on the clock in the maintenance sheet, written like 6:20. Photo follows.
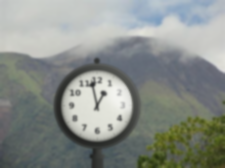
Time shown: 12:58
